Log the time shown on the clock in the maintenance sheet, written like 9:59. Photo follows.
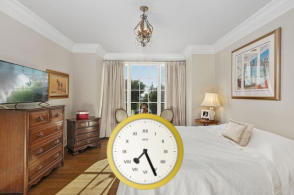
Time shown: 7:26
